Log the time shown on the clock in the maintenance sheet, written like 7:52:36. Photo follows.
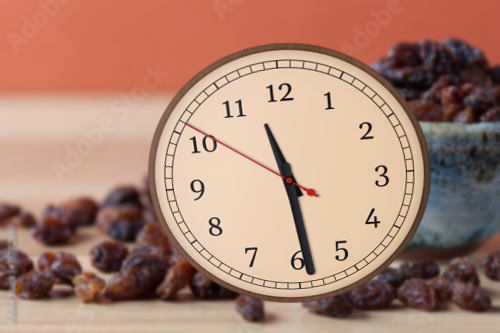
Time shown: 11:28:51
